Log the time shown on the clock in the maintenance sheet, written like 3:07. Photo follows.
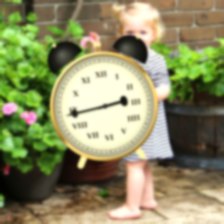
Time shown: 2:44
